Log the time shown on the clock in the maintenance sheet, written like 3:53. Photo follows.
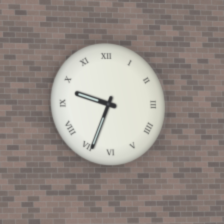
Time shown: 9:34
